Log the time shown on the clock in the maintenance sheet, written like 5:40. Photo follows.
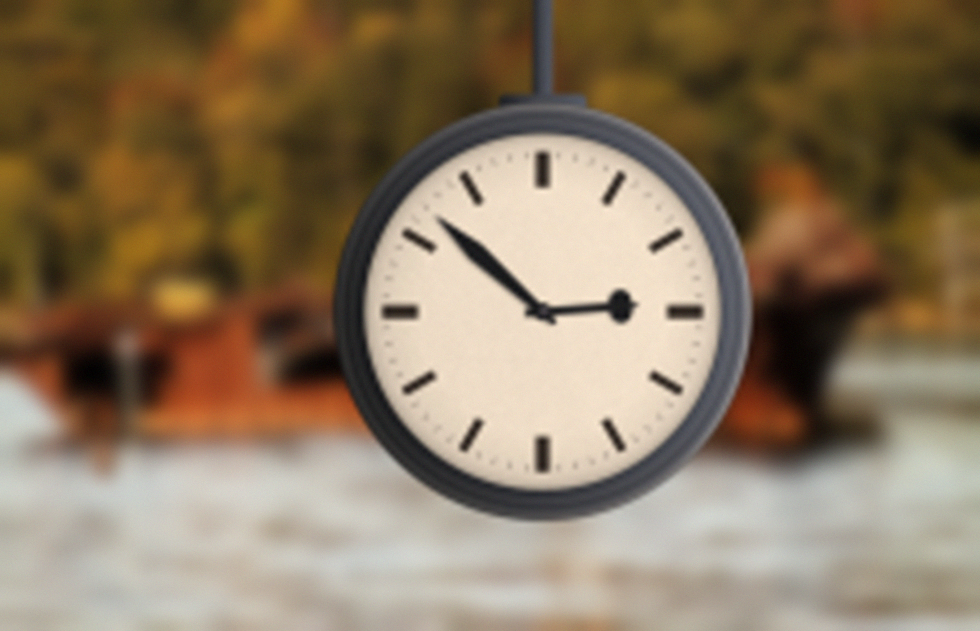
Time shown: 2:52
